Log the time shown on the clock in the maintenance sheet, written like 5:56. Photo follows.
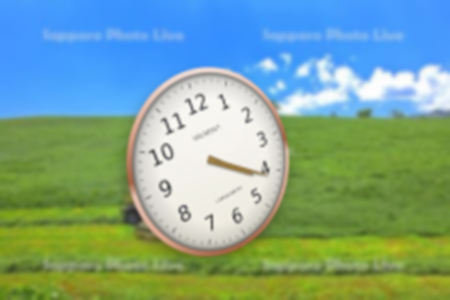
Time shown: 4:21
